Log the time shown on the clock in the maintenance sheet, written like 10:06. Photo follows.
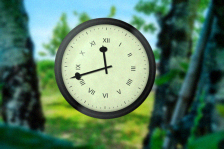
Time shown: 11:42
